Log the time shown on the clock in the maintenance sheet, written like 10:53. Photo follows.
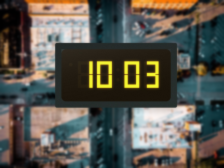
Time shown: 10:03
